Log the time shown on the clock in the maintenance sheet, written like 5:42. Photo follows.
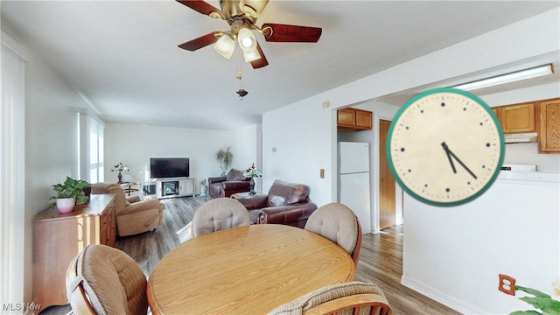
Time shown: 5:23
